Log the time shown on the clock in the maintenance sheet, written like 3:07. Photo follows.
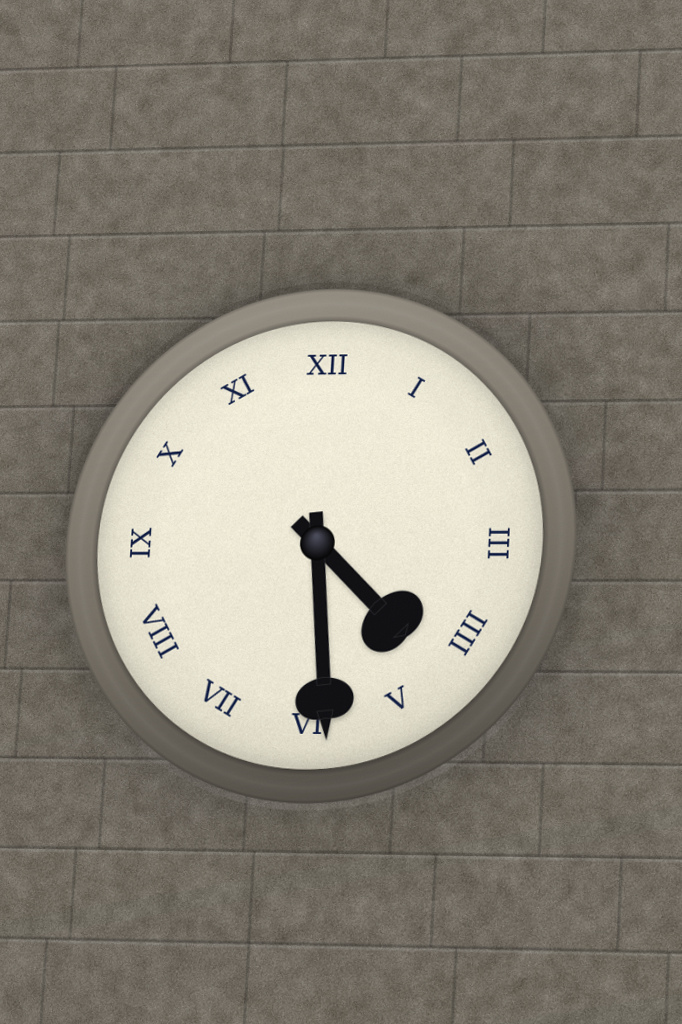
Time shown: 4:29
